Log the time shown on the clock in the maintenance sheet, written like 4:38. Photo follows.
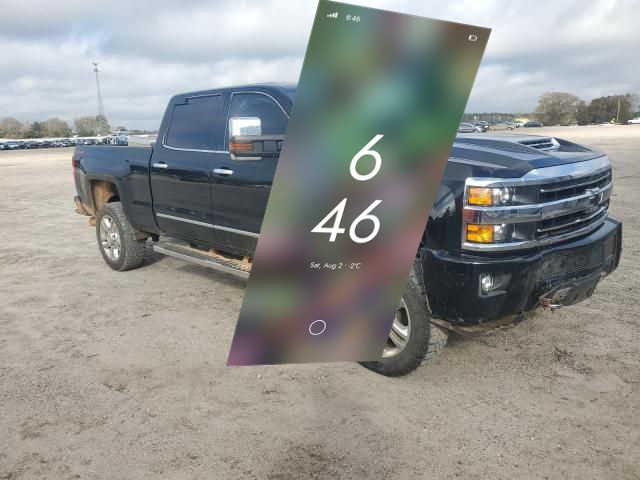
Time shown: 6:46
